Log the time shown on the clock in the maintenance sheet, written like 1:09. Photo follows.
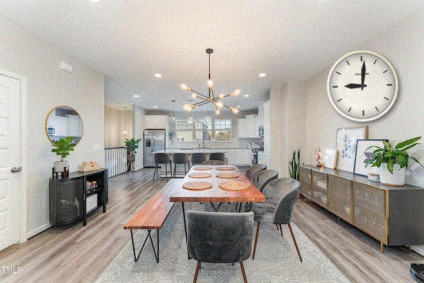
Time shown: 9:01
